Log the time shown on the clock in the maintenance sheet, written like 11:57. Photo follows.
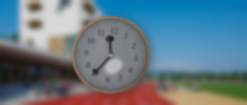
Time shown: 11:36
